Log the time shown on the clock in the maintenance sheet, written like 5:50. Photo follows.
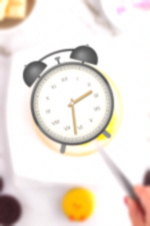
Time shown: 2:32
